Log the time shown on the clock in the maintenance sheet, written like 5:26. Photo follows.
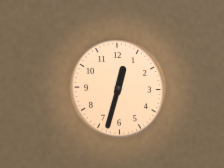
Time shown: 12:33
